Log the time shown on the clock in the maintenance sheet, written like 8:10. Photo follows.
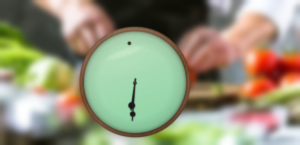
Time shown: 6:32
